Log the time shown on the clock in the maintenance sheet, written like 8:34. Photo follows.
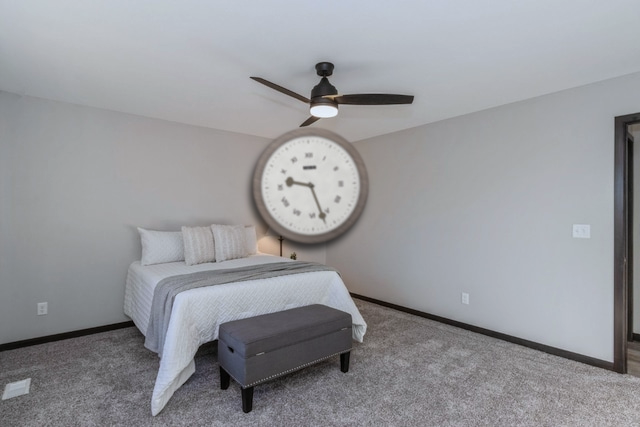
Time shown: 9:27
